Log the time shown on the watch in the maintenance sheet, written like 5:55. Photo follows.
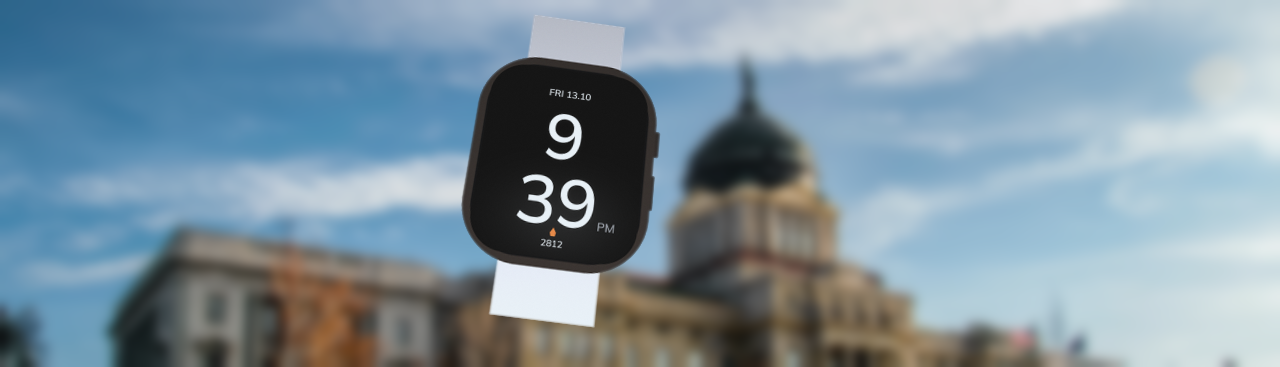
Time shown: 9:39
